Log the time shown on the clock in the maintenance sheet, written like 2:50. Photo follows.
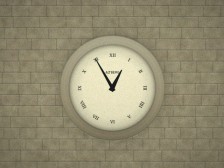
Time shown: 12:55
